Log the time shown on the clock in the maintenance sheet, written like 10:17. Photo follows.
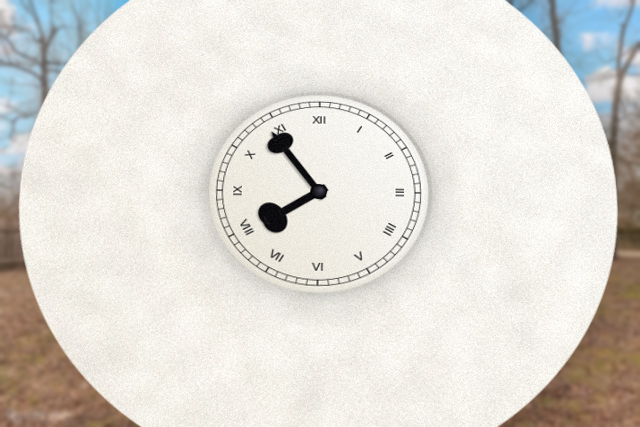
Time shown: 7:54
